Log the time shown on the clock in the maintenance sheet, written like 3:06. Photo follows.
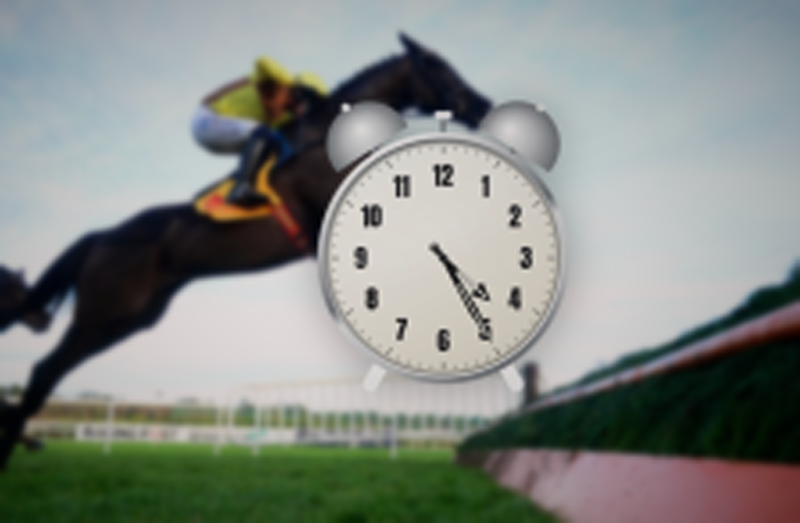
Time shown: 4:25
